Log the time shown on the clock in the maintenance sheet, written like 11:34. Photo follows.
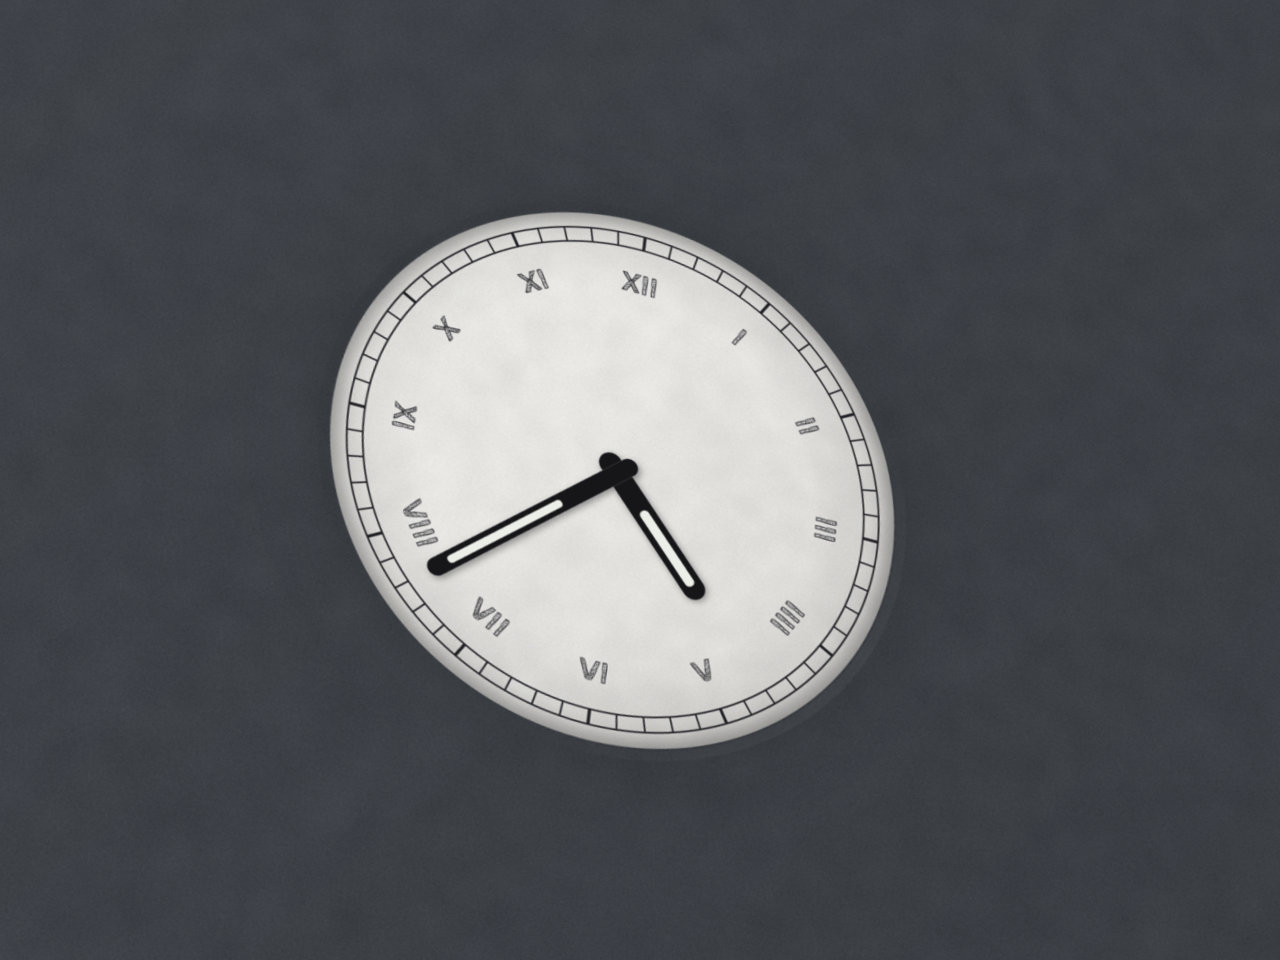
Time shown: 4:38
